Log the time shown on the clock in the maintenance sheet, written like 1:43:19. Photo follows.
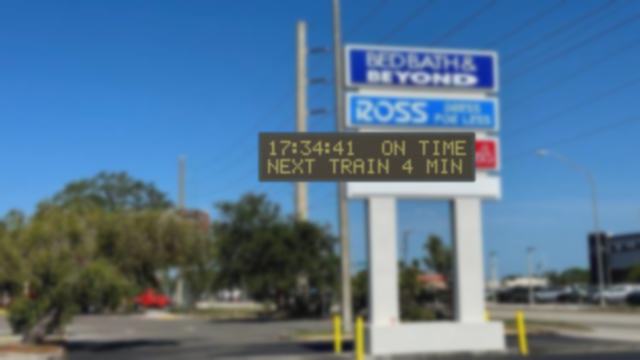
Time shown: 17:34:41
